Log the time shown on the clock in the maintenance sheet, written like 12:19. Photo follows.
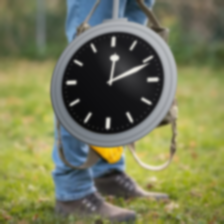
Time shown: 12:11
